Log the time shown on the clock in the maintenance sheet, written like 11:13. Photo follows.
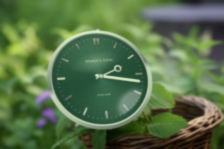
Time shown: 2:17
